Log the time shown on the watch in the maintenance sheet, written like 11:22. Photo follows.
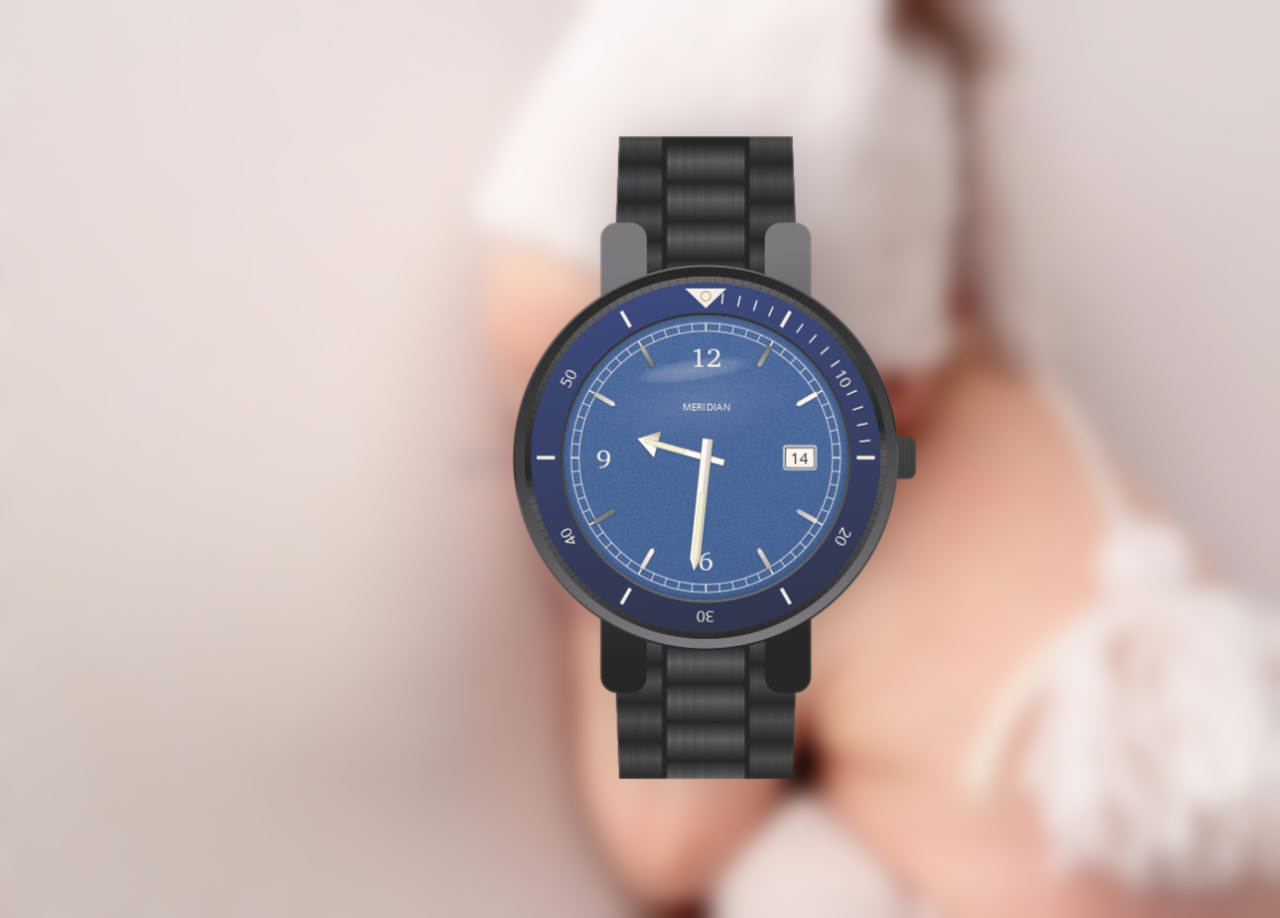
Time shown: 9:31
